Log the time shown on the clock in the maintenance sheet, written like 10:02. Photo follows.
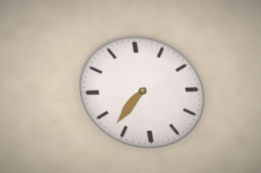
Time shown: 7:37
